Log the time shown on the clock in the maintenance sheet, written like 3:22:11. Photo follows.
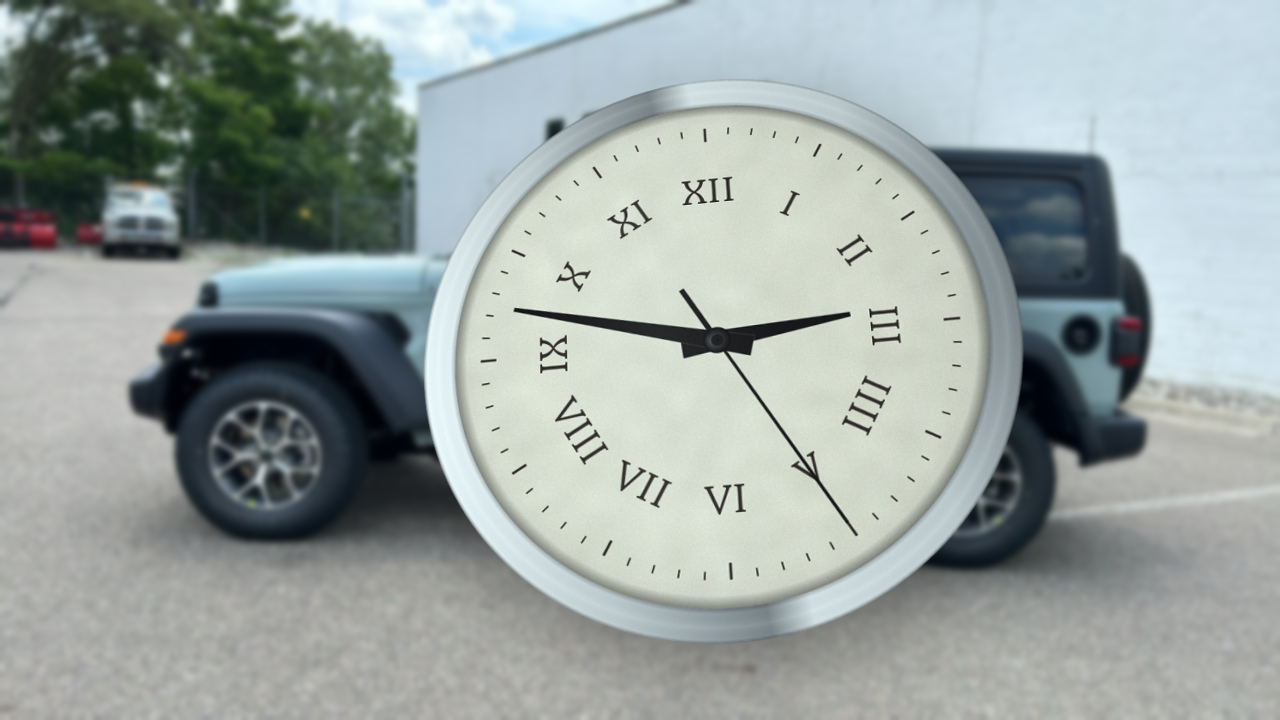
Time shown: 2:47:25
